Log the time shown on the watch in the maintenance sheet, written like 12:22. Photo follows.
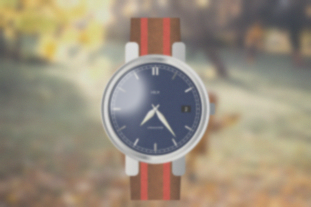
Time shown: 7:24
